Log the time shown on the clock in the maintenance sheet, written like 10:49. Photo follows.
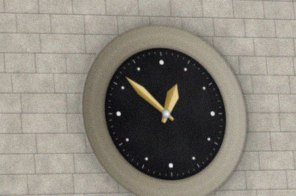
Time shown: 12:52
